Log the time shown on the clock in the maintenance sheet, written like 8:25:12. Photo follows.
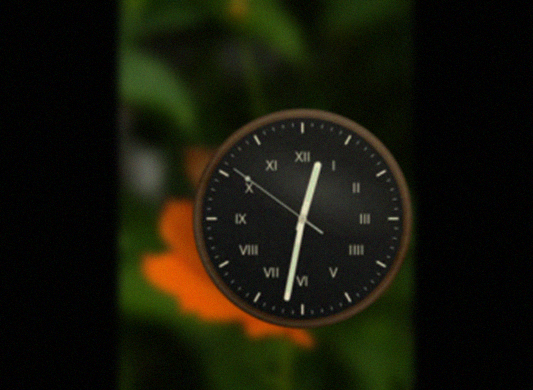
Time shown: 12:31:51
